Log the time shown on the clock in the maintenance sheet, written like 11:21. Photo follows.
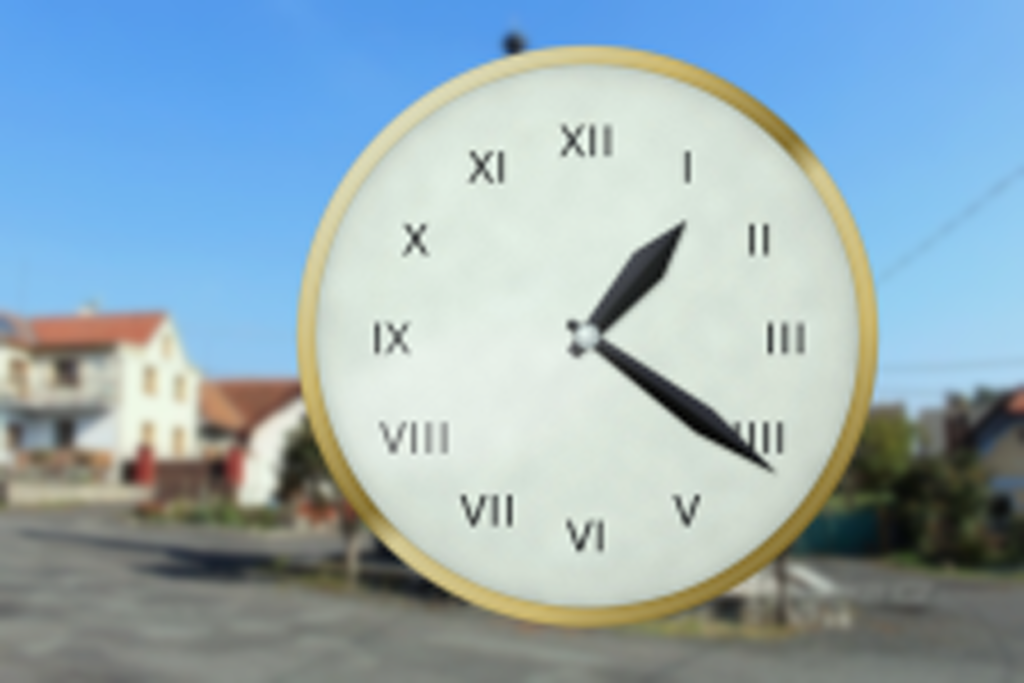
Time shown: 1:21
